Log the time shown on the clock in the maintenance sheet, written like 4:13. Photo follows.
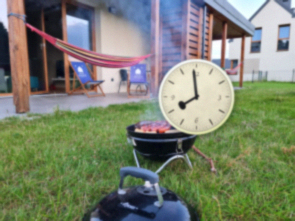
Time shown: 7:59
